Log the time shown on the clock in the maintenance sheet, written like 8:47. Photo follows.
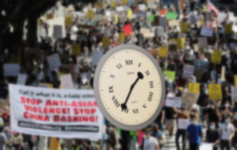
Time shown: 1:36
